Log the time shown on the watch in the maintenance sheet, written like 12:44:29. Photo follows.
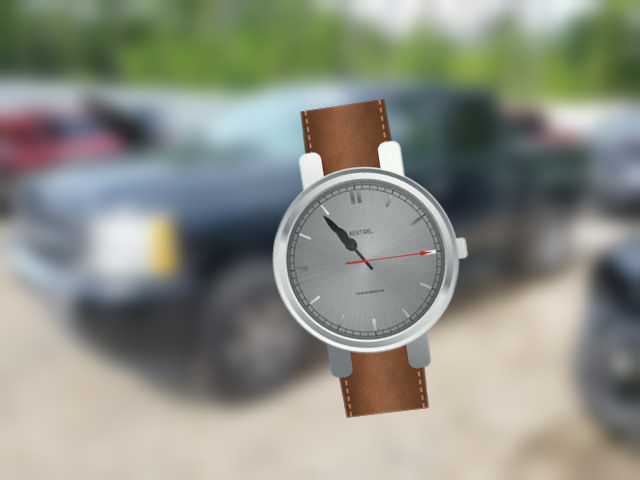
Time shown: 10:54:15
